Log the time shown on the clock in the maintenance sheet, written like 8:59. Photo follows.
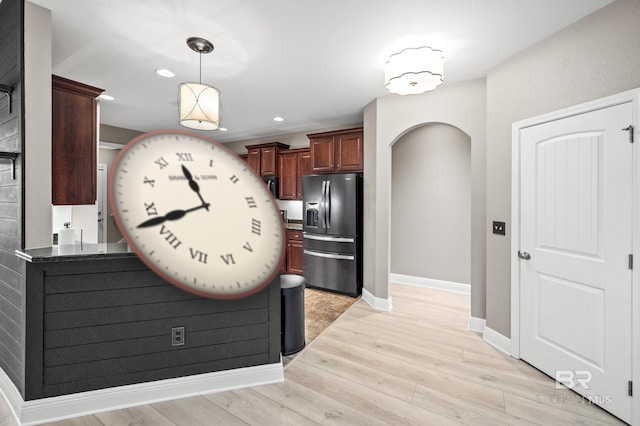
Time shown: 11:43
